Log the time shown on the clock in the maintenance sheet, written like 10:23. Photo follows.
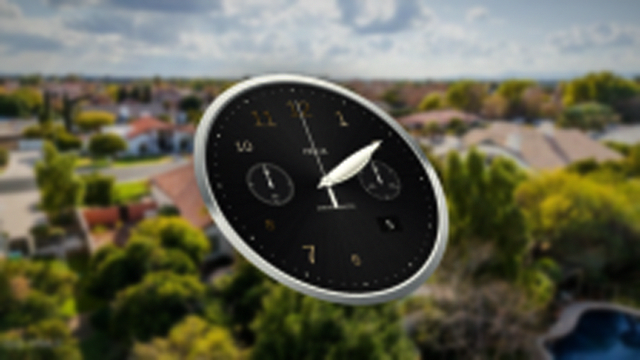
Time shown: 2:10
